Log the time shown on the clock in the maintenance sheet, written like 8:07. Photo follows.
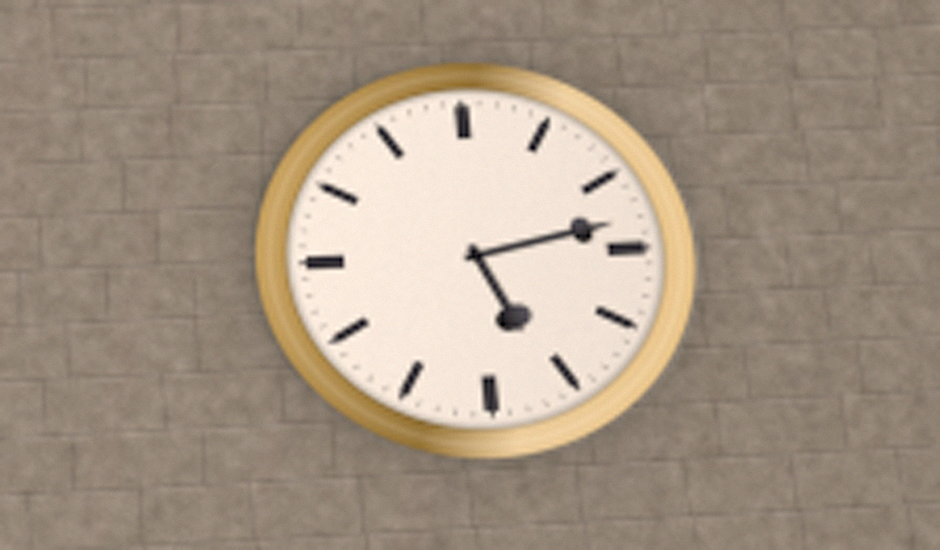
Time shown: 5:13
